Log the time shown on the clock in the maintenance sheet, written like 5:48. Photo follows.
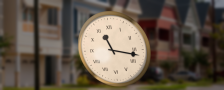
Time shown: 11:17
